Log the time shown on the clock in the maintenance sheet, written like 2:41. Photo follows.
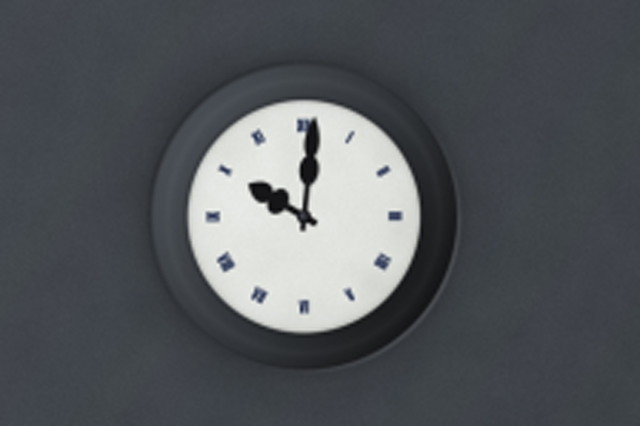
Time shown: 10:01
